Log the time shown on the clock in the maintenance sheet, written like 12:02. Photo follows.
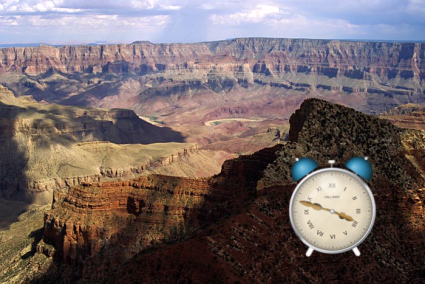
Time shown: 3:48
